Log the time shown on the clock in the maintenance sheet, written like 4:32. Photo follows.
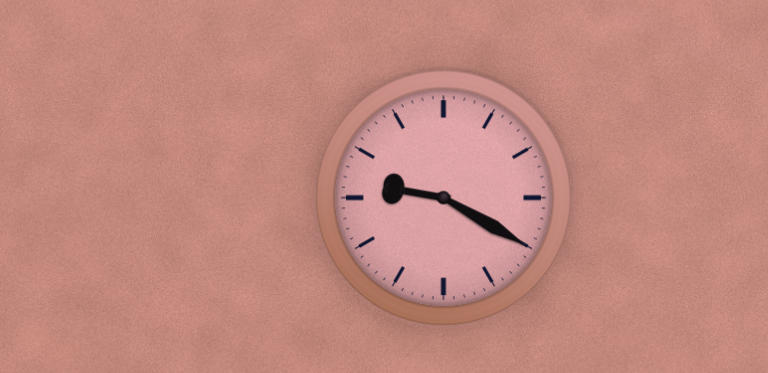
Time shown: 9:20
